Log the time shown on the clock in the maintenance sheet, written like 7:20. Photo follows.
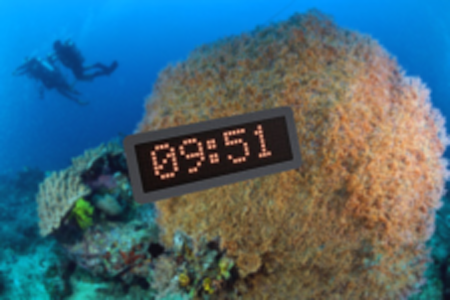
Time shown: 9:51
